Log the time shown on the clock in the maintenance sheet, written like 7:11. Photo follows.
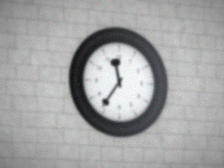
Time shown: 11:36
